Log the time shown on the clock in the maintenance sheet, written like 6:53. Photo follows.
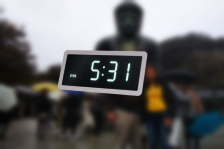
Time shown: 5:31
